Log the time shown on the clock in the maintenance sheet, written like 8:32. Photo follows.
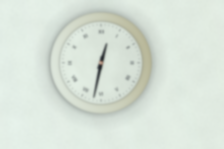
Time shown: 12:32
